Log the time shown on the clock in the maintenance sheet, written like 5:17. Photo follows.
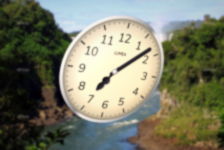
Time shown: 7:08
